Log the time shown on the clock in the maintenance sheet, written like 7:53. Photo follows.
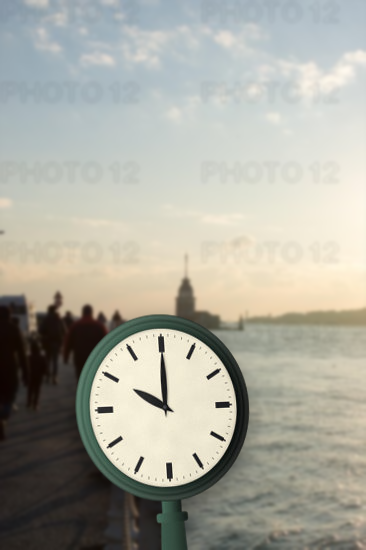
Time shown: 10:00
